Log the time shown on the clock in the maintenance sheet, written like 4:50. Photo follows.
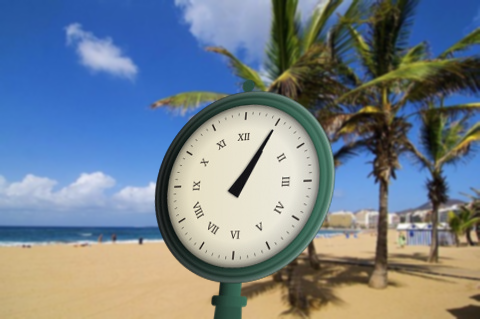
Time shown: 1:05
